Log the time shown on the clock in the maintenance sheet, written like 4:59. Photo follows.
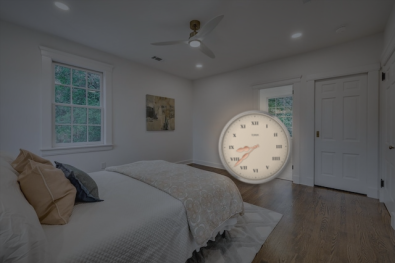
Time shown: 8:38
